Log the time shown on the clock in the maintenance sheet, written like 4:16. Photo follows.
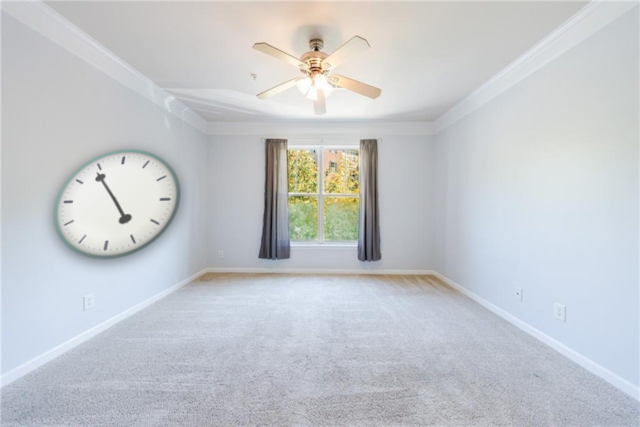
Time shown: 4:54
